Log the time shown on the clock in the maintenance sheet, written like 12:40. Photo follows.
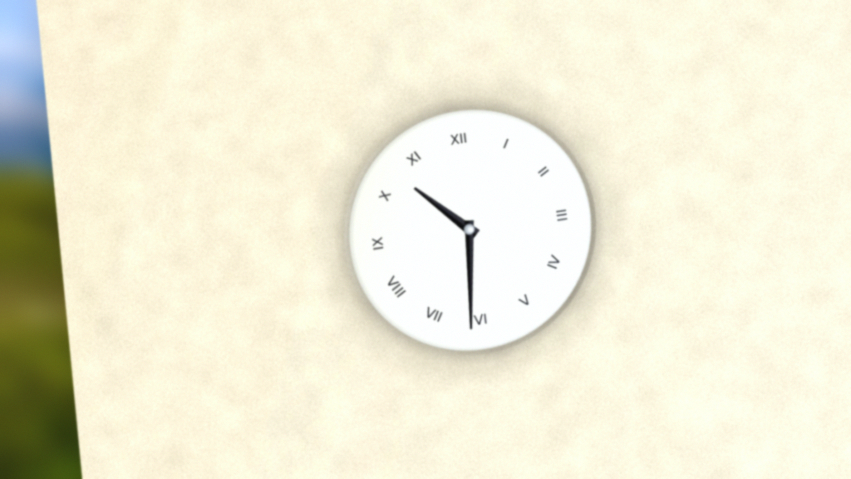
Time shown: 10:31
